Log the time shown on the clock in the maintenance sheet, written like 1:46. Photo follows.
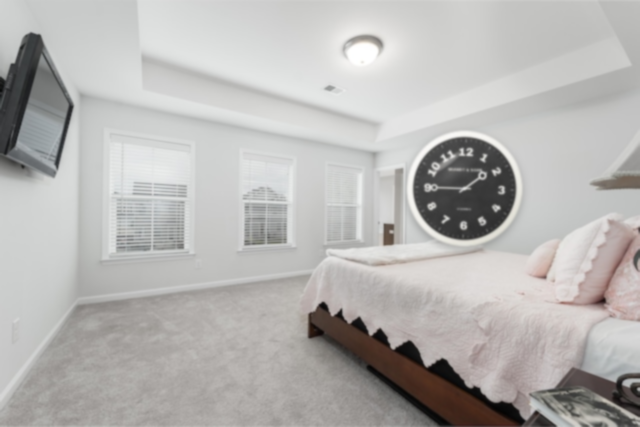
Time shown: 1:45
